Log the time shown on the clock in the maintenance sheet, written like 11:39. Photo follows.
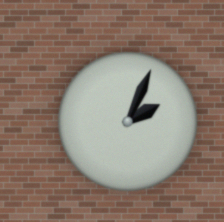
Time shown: 2:04
